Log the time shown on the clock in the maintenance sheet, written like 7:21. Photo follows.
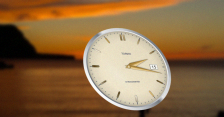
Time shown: 2:17
